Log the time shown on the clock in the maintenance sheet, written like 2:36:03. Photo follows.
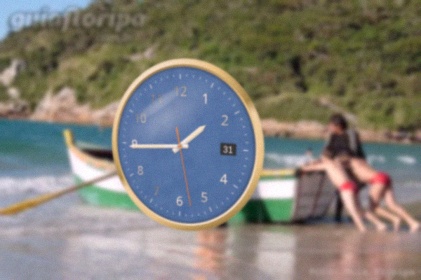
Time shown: 1:44:28
